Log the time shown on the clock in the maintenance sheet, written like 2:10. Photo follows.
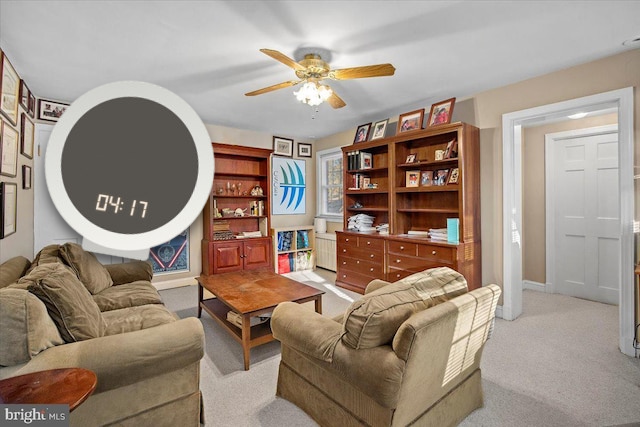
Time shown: 4:17
